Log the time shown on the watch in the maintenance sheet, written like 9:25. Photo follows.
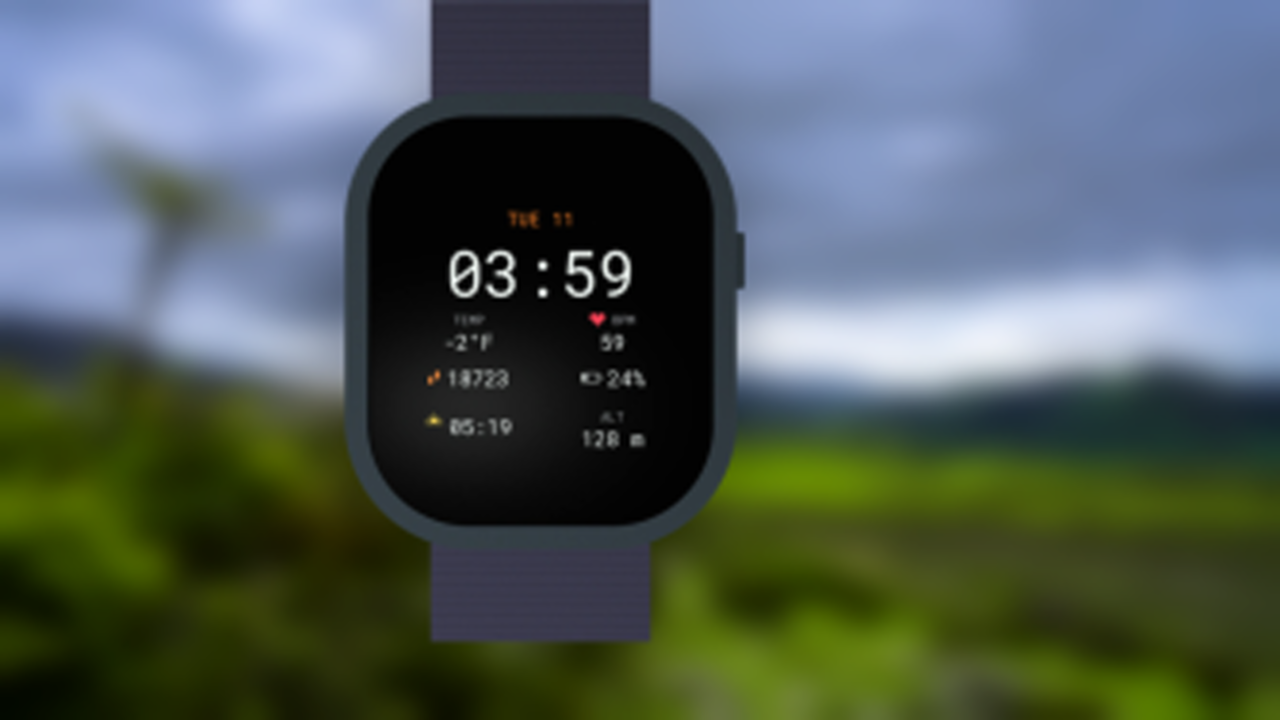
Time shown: 3:59
